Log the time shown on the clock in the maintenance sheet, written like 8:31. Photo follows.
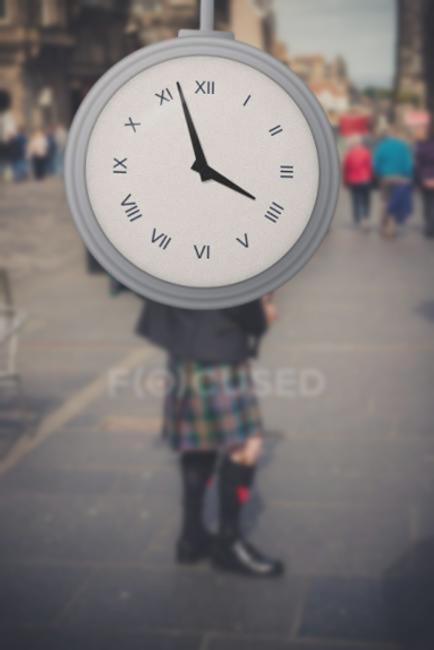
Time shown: 3:57
